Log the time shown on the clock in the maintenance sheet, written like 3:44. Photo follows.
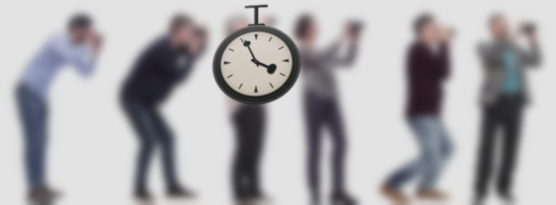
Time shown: 3:56
